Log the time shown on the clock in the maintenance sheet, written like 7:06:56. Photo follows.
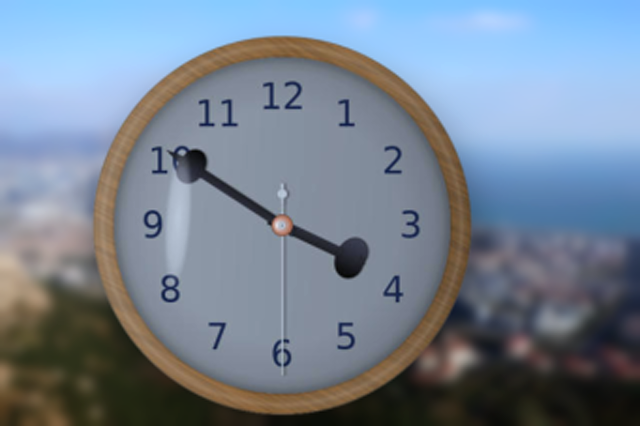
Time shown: 3:50:30
